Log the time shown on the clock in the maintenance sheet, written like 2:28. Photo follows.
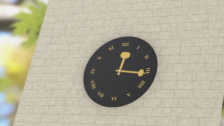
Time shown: 12:16
